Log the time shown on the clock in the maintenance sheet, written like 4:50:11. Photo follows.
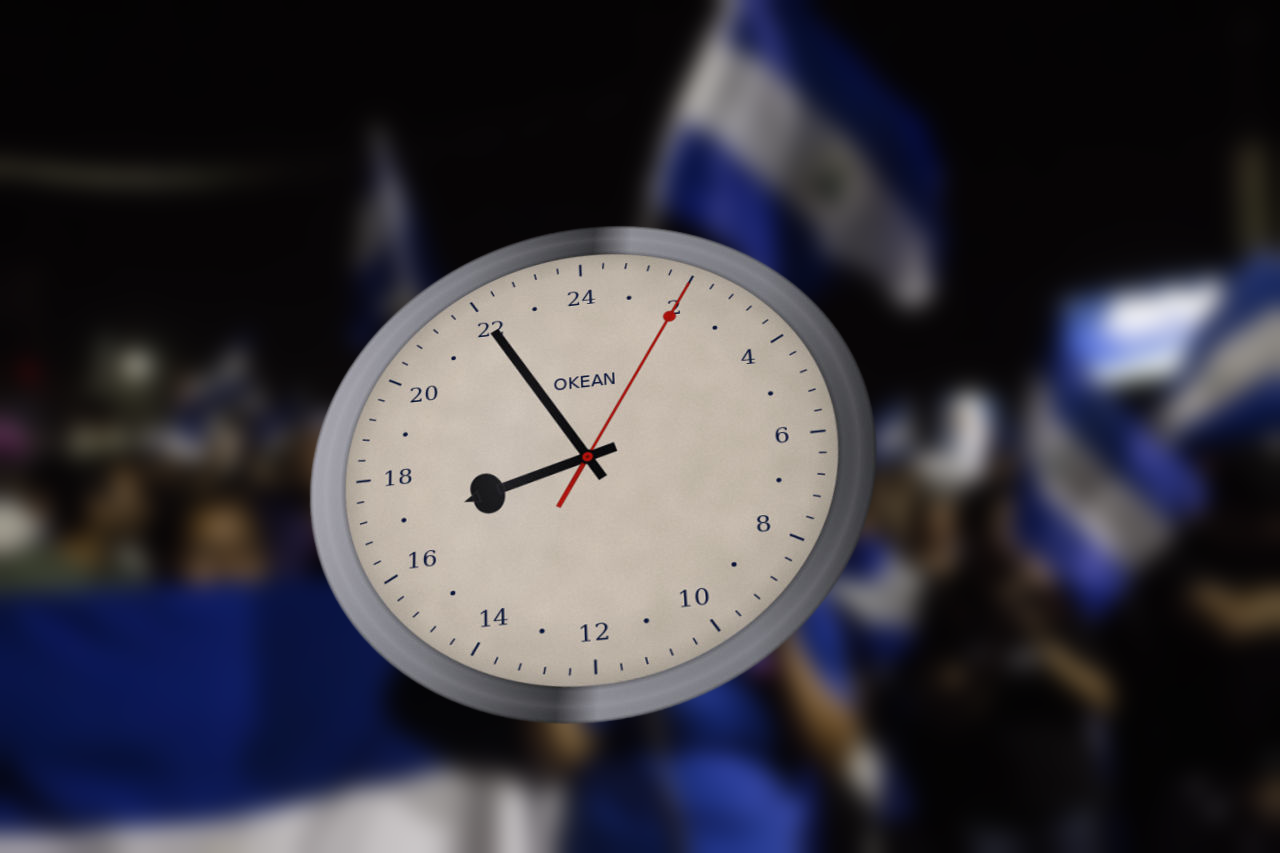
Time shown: 16:55:05
